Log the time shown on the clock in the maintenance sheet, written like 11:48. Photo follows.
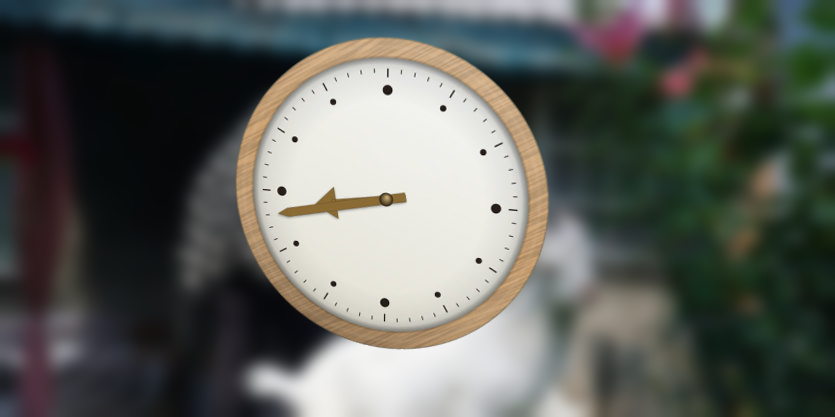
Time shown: 8:43
